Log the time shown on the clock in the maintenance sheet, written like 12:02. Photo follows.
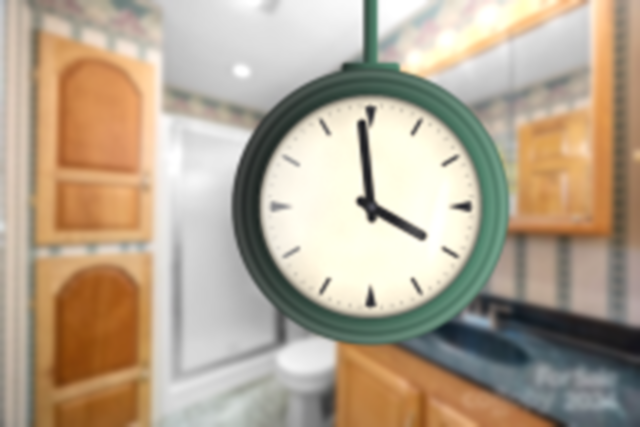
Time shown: 3:59
